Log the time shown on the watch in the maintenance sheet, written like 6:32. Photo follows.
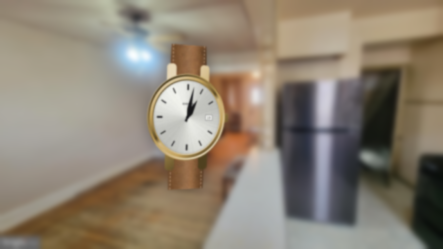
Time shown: 1:02
